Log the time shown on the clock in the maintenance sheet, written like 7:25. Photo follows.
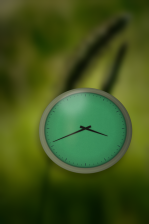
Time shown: 3:41
